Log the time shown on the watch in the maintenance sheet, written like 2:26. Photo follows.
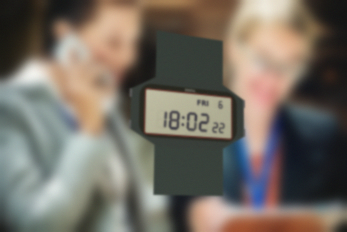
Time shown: 18:02
